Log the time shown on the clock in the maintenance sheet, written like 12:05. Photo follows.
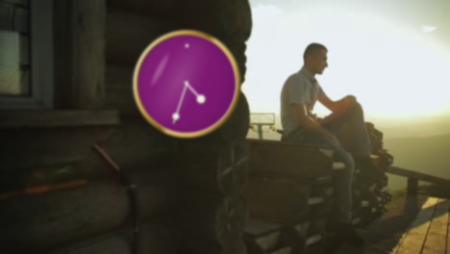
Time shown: 4:33
